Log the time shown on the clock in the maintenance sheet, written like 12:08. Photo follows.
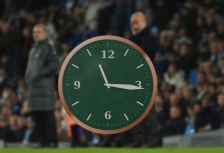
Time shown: 11:16
